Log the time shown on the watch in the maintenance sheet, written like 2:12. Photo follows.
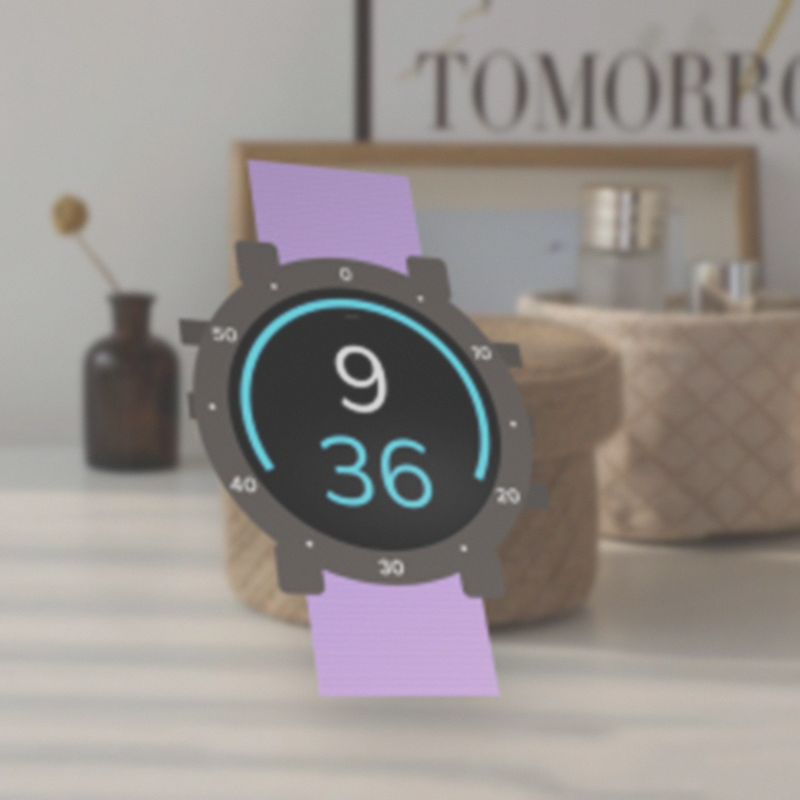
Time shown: 9:36
